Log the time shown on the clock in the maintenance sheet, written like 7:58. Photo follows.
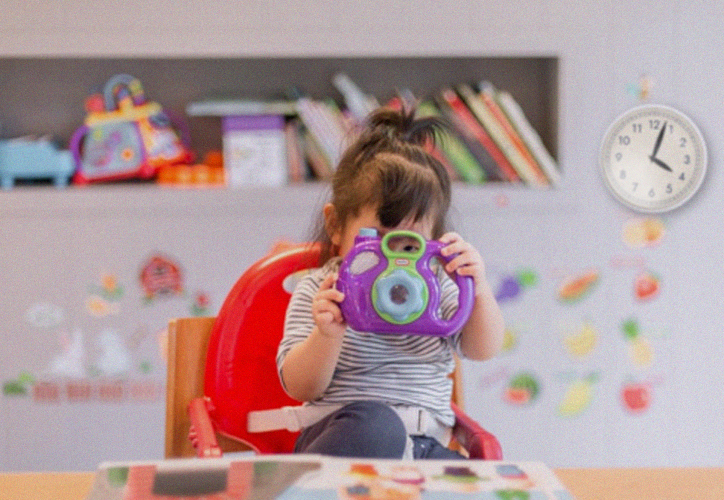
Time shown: 4:03
